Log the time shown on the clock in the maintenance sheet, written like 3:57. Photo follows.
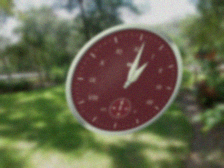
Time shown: 1:01
